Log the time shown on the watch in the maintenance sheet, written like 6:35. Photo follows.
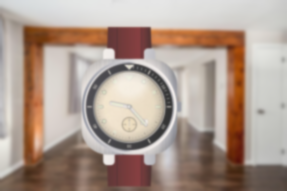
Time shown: 9:23
